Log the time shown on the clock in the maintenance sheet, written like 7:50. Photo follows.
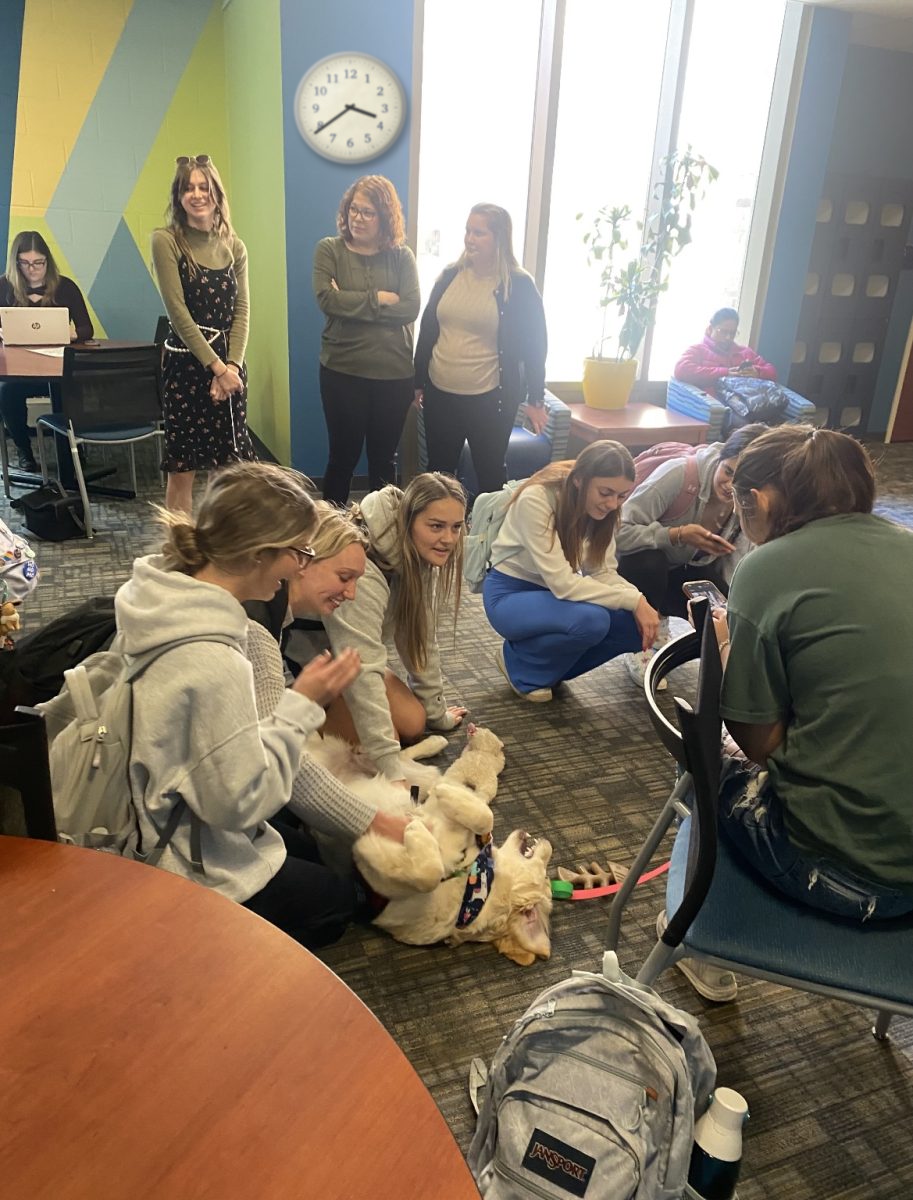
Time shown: 3:39
